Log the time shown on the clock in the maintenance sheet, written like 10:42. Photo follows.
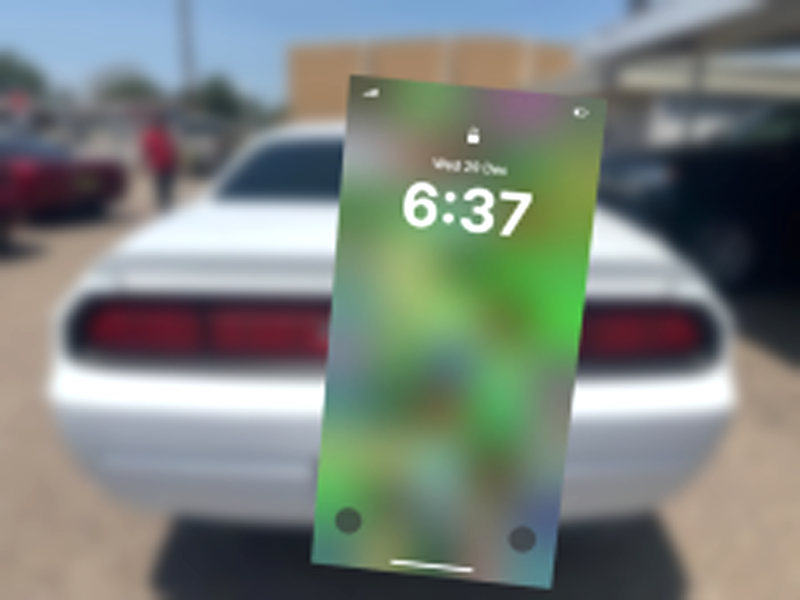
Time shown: 6:37
